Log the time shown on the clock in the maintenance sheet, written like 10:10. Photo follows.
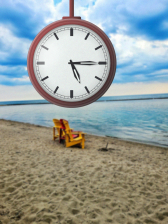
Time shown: 5:15
